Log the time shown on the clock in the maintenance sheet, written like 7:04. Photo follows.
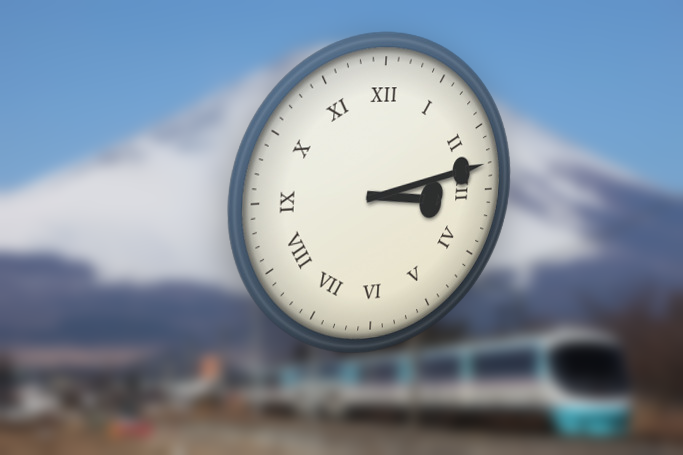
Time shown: 3:13
